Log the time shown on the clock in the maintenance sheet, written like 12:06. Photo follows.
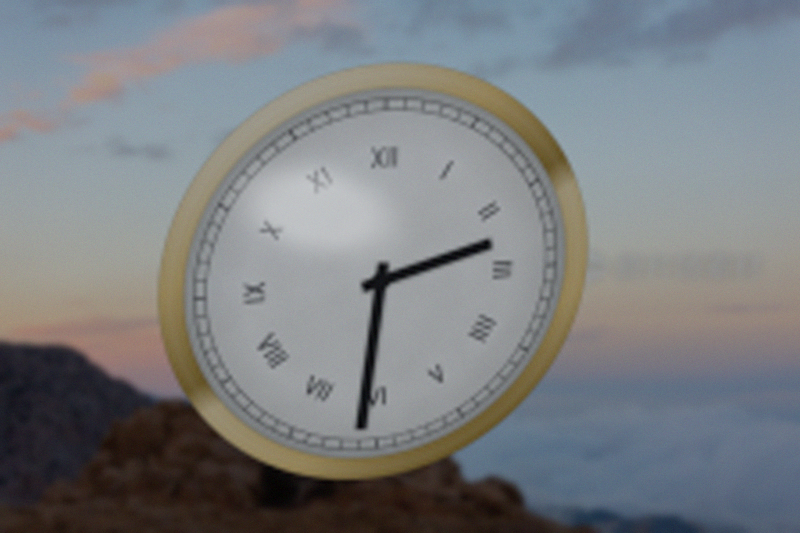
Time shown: 2:31
